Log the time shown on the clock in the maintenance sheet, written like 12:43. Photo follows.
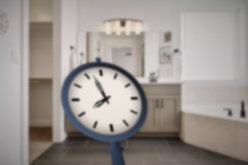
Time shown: 7:57
